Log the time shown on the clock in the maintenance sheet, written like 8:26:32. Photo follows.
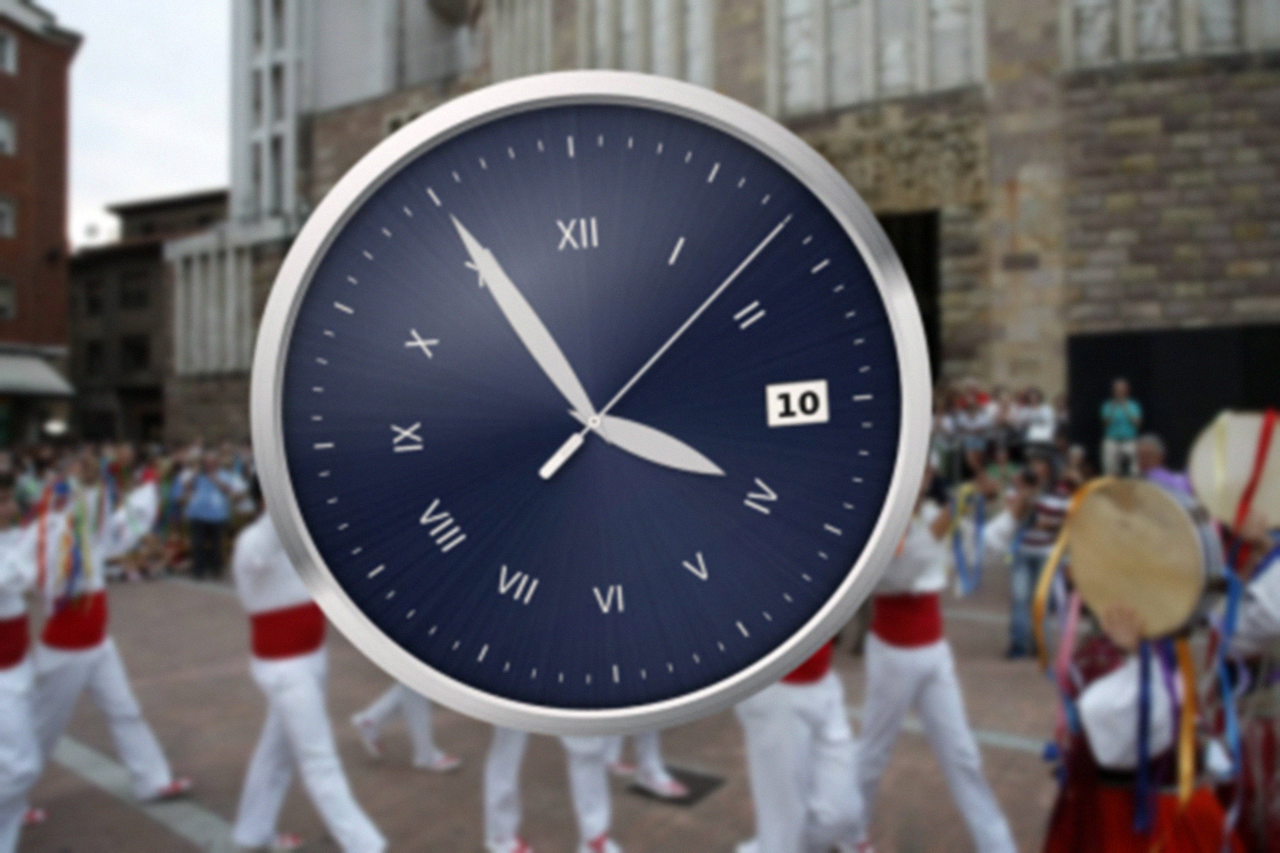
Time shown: 3:55:08
